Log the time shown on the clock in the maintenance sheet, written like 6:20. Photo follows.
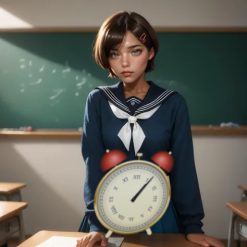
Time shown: 1:06
